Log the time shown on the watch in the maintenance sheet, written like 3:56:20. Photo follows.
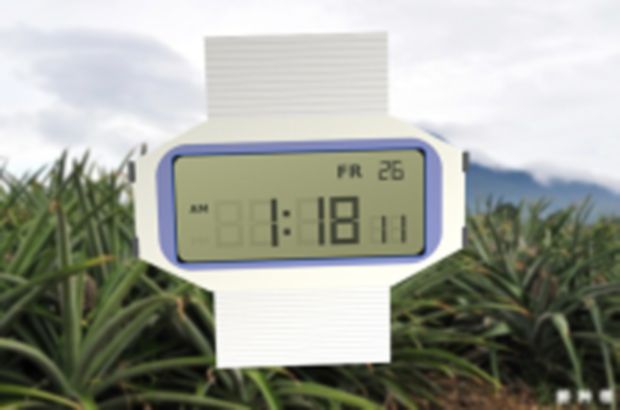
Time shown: 1:18:11
